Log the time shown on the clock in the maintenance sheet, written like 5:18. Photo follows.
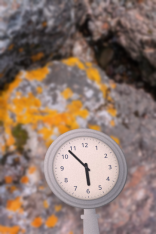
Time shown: 5:53
